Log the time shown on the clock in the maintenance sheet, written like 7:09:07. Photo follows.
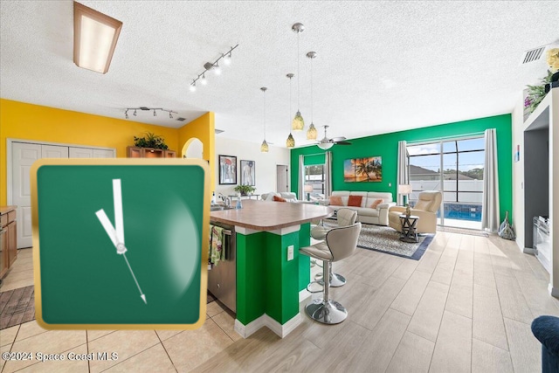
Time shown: 10:59:26
